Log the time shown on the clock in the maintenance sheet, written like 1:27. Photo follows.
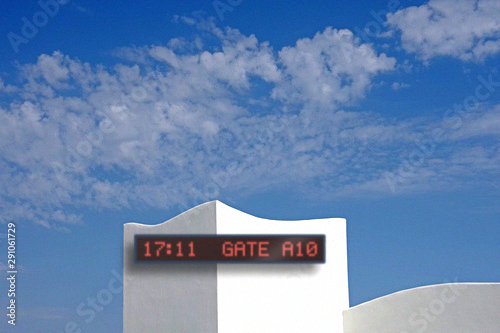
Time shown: 17:11
